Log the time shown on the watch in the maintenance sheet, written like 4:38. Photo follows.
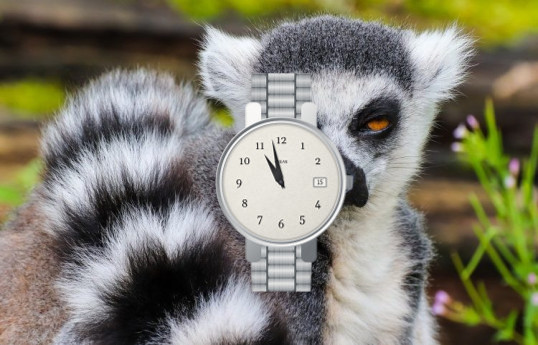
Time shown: 10:58
